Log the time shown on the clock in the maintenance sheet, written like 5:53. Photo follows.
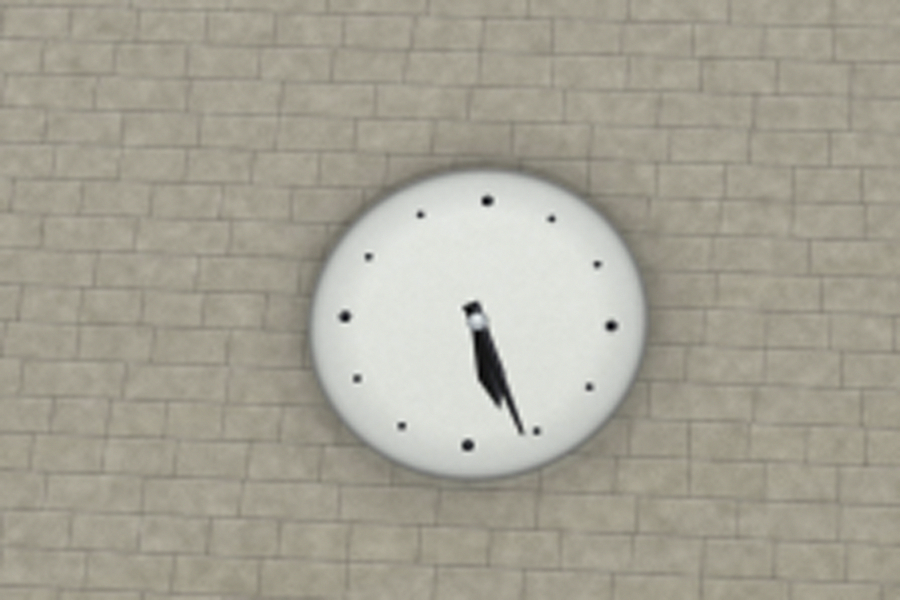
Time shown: 5:26
